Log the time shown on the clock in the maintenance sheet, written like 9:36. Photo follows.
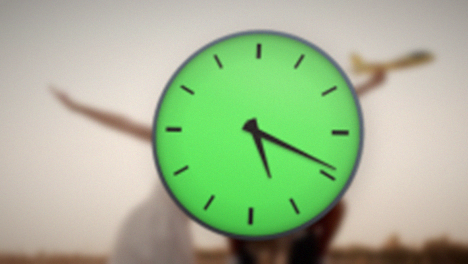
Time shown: 5:19
